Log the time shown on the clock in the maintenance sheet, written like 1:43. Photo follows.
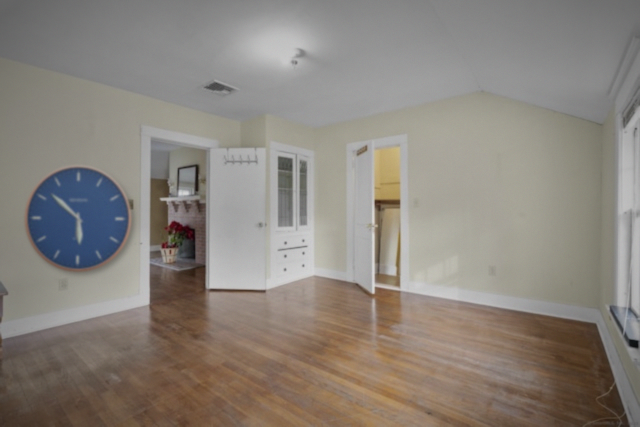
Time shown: 5:52
